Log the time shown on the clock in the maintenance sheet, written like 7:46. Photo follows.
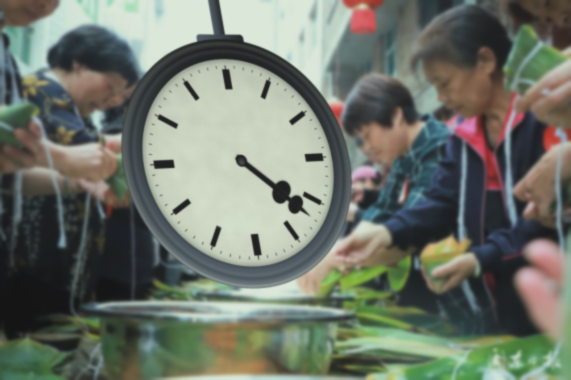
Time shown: 4:22
